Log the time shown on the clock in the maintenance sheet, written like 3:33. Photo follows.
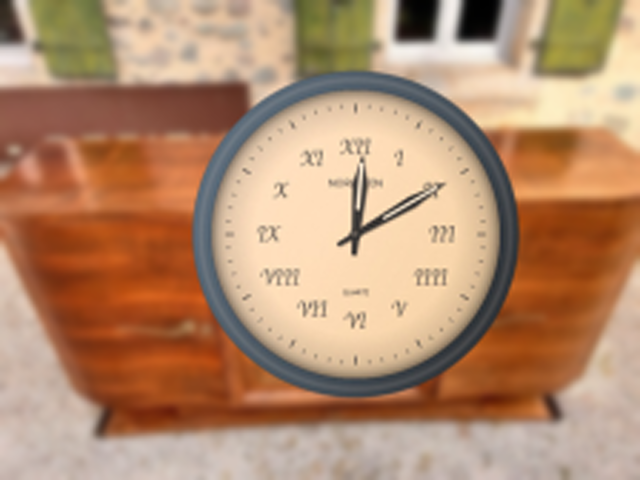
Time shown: 12:10
